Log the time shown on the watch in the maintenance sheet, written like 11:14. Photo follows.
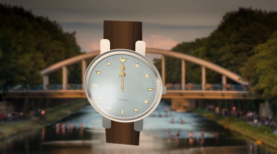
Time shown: 12:00
